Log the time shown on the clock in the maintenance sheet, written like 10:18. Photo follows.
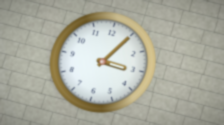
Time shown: 3:05
